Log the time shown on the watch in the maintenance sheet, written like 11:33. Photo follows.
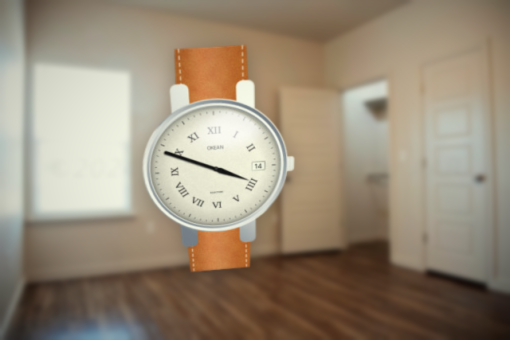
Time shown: 3:49
